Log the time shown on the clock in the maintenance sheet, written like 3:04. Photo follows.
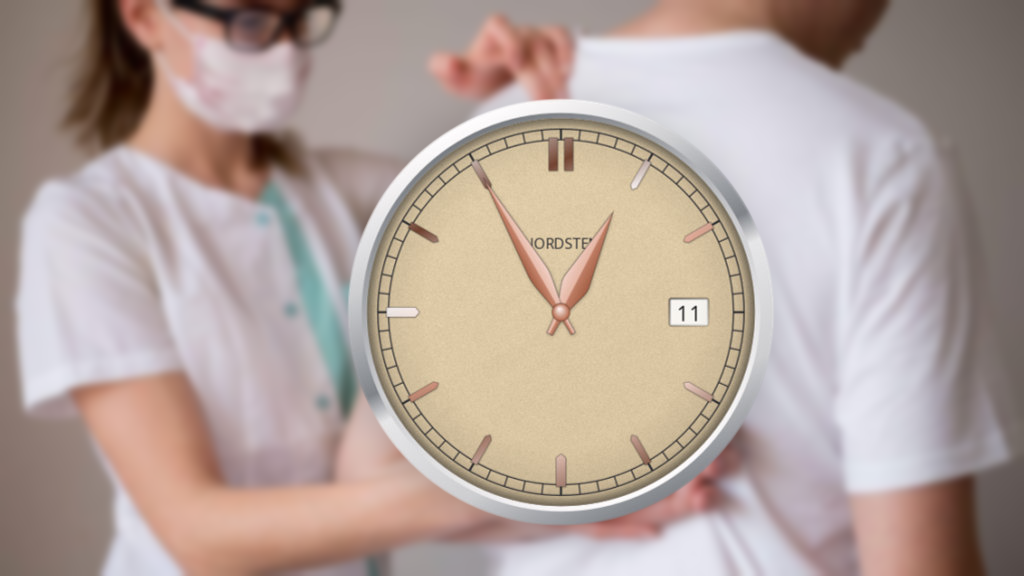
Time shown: 12:55
